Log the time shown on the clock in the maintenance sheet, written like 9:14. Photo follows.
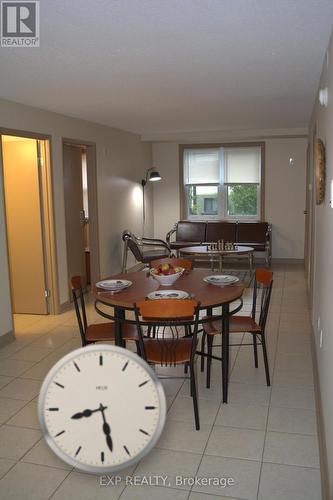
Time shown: 8:28
